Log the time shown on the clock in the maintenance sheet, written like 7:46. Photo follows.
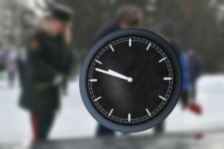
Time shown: 9:48
